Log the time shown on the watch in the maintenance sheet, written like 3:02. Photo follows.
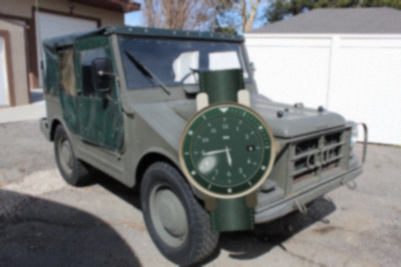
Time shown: 5:44
